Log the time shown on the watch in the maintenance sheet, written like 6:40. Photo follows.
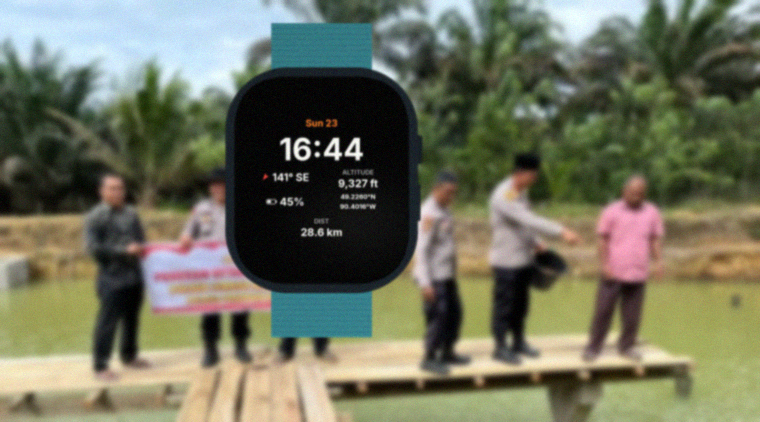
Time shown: 16:44
